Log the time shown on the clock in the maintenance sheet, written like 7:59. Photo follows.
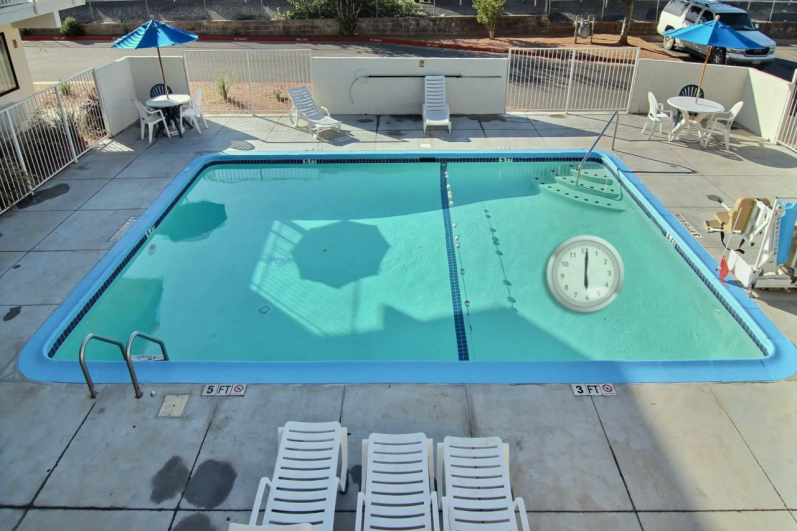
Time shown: 6:01
